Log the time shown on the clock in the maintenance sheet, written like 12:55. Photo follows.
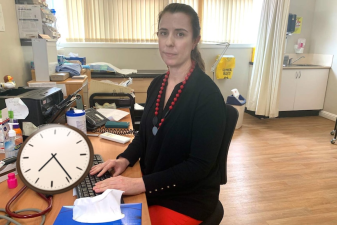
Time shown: 7:24
